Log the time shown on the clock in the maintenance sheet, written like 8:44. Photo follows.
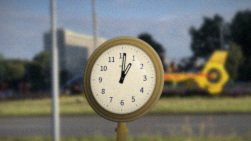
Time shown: 1:01
